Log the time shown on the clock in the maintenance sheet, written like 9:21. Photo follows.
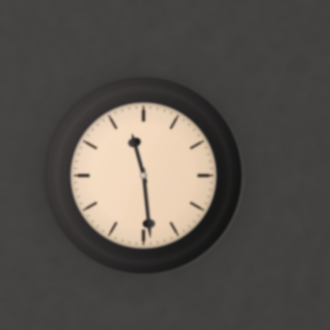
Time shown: 11:29
